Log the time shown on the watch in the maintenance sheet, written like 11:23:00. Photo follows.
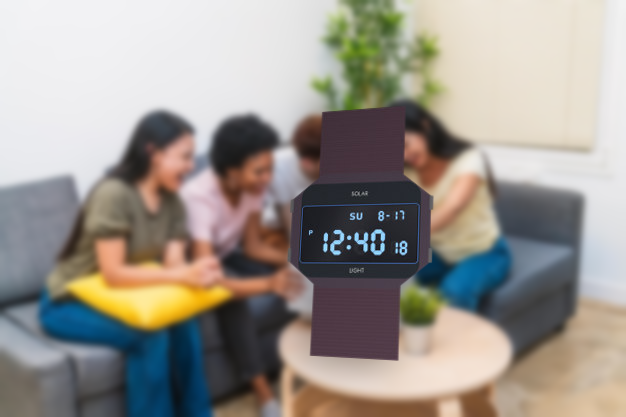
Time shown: 12:40:18
